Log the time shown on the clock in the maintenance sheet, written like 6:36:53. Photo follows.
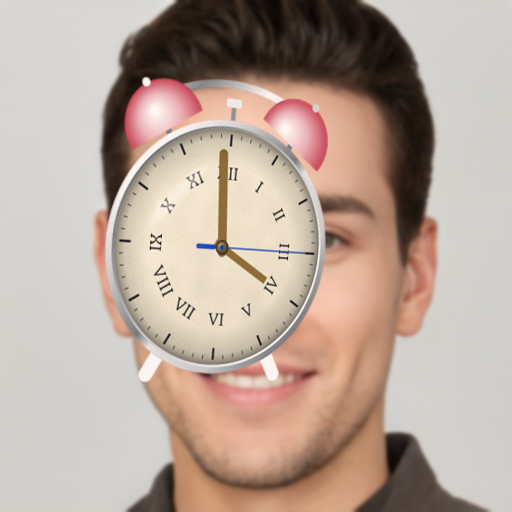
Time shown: 3:59:15
